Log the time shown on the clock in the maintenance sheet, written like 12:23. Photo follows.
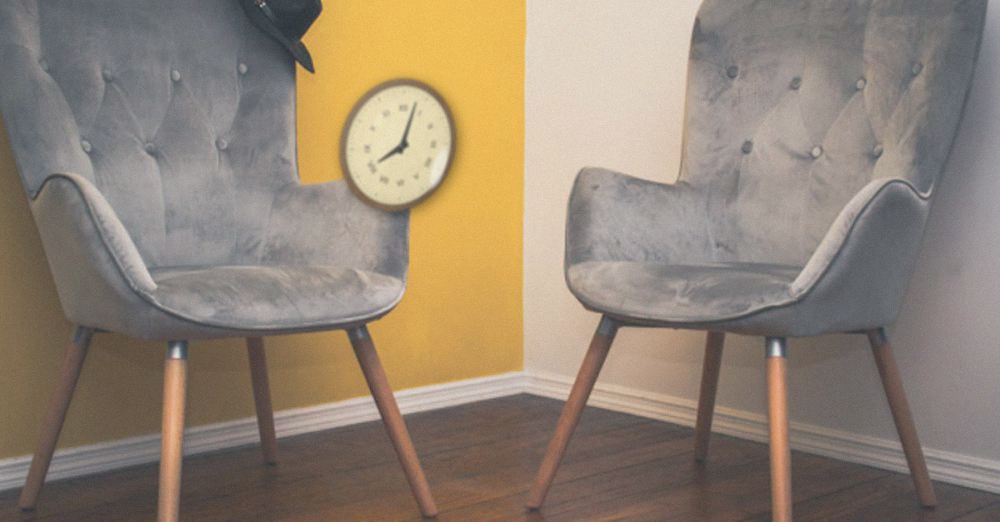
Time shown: 8:03
